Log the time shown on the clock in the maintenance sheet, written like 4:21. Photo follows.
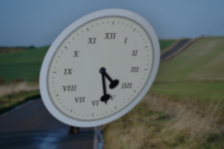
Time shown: 4:27
